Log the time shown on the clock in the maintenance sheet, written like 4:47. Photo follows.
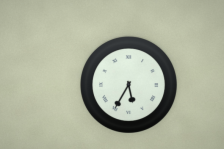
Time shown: 5:35
